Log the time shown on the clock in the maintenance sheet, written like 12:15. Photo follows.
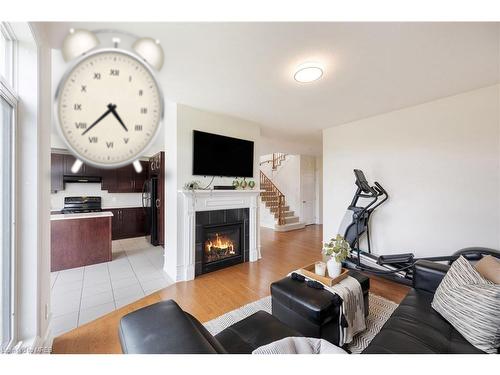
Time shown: 4:38
